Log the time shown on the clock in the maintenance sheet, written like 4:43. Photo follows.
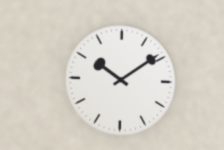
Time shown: 10:09
